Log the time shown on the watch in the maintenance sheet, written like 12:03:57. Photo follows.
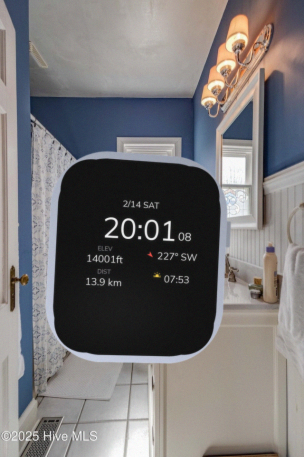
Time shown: 20:01:08
